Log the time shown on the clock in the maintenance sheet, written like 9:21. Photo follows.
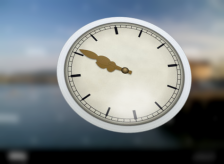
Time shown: 9:51
